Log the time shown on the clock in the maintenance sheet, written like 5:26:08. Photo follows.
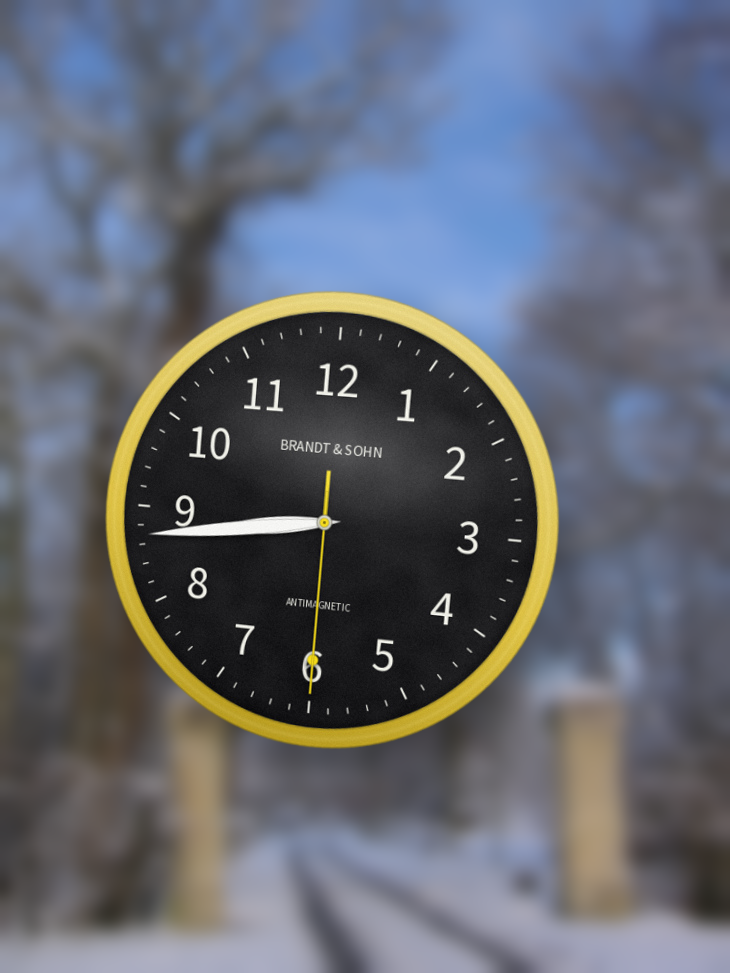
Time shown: 8:43:30
